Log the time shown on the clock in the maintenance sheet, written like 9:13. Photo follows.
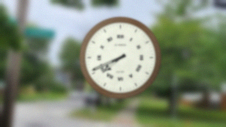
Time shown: 7:41
